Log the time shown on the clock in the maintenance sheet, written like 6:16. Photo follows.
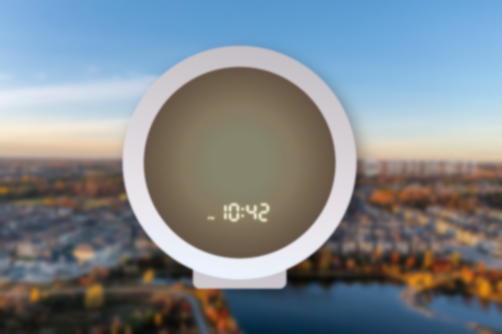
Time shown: 10:42
